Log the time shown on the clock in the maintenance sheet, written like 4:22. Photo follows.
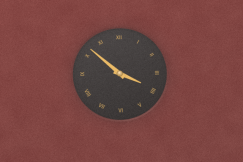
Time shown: 3:52
